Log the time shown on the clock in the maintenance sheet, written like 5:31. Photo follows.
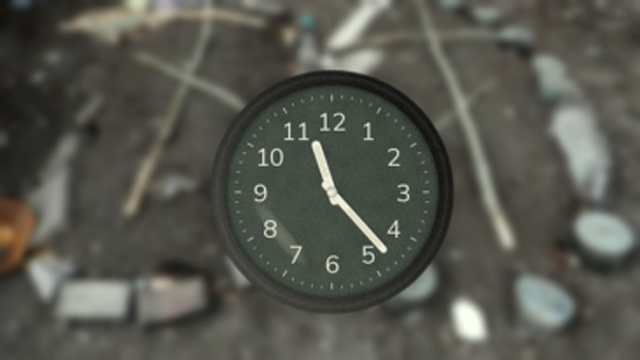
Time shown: 11:23
